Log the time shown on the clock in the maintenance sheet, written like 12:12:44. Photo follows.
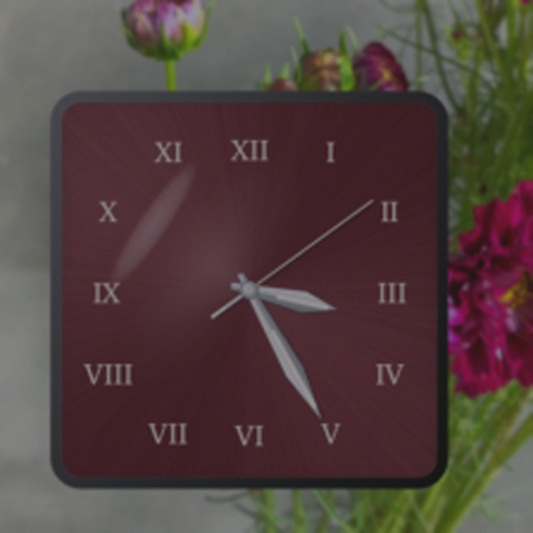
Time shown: 3:25:09
